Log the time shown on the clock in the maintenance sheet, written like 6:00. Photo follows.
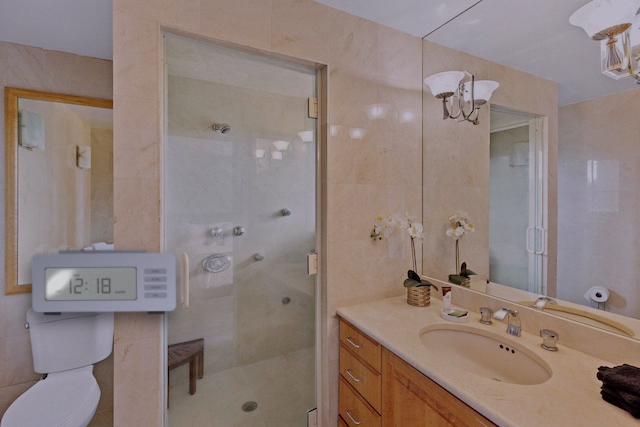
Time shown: 12:18
